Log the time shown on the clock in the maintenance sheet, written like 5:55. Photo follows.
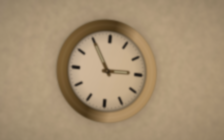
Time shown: 2:55
